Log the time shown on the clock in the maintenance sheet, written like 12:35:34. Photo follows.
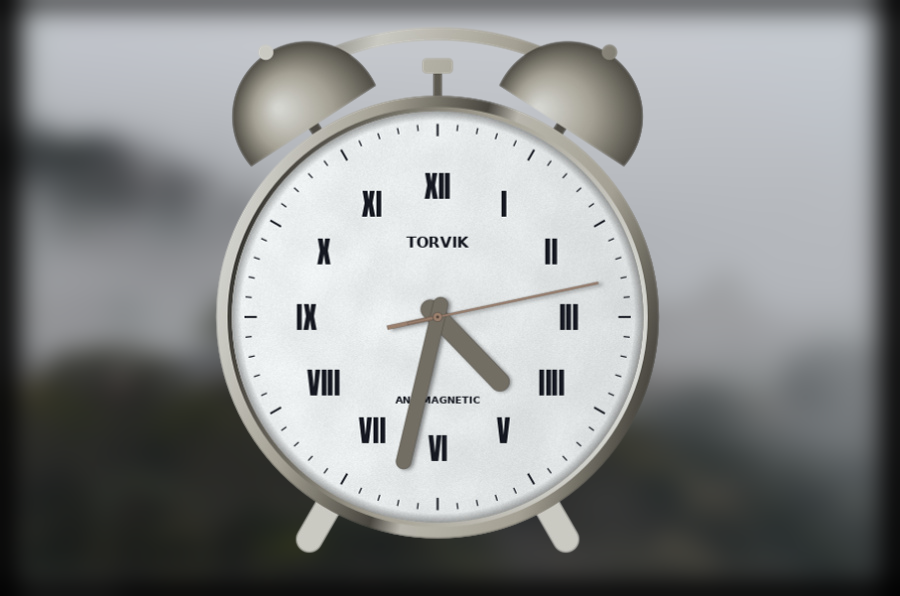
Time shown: 4:32:13
